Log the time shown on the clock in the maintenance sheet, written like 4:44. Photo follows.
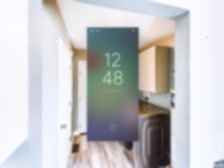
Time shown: 12:48
